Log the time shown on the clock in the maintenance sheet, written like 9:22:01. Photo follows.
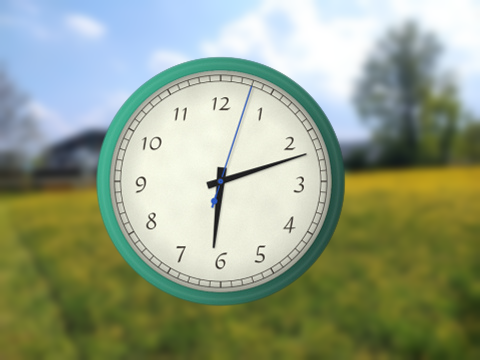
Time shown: 6:12:03
